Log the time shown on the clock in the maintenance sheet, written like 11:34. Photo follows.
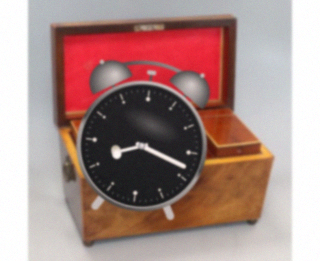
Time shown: 8:18
